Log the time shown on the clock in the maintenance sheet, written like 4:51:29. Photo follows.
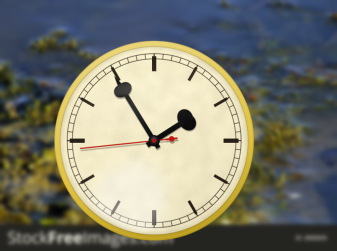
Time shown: 1:54:44
